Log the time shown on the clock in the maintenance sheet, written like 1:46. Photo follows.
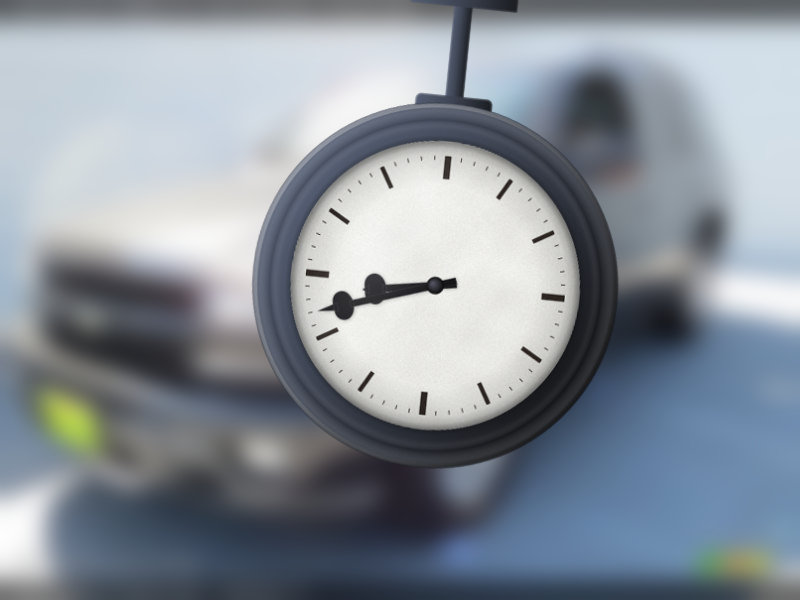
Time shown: 8:42
